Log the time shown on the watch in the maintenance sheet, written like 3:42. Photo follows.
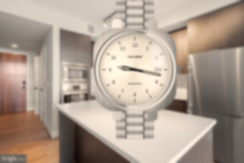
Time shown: 9:17
